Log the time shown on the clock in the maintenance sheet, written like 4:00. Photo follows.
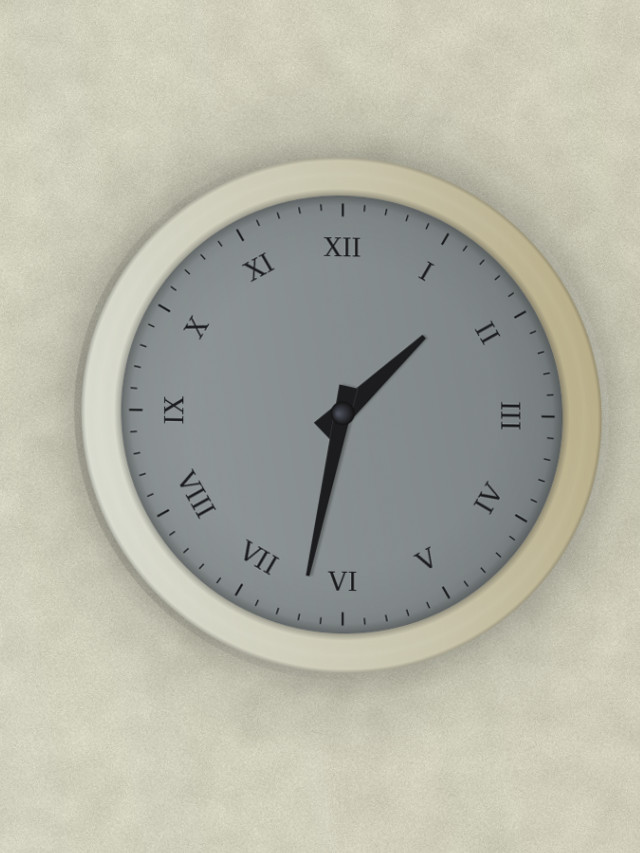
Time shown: 1:32
